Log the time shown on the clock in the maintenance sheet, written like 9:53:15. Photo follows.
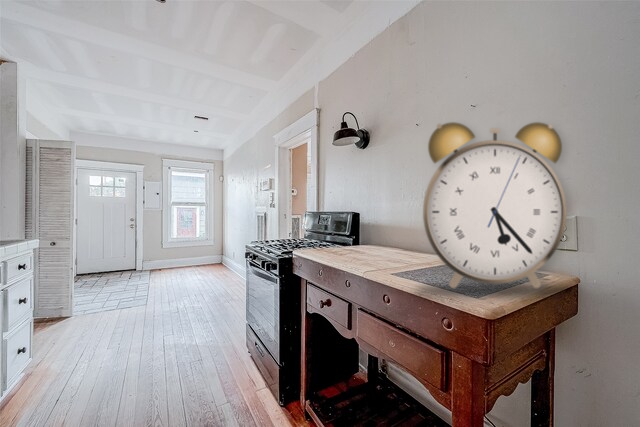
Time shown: 5:23:04
